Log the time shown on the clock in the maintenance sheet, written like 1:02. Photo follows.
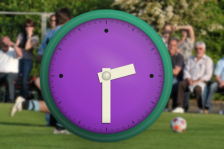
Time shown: 2:30
